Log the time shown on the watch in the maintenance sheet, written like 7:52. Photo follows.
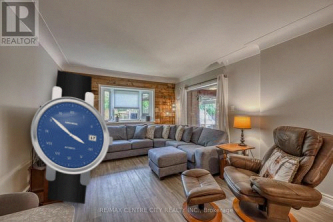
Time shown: 3:51
